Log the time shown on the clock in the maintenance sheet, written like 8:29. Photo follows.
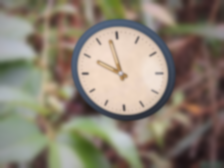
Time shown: 9:58
